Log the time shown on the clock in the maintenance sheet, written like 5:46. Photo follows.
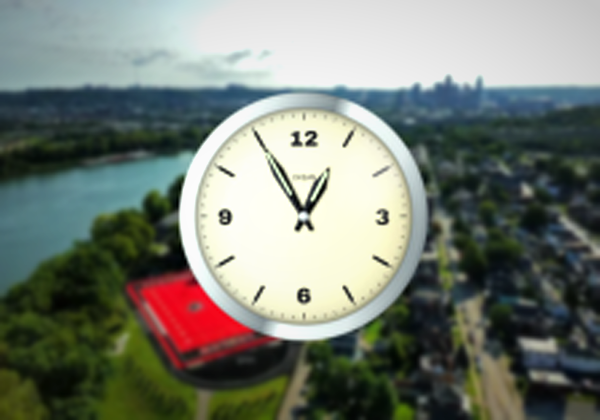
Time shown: 12:55
